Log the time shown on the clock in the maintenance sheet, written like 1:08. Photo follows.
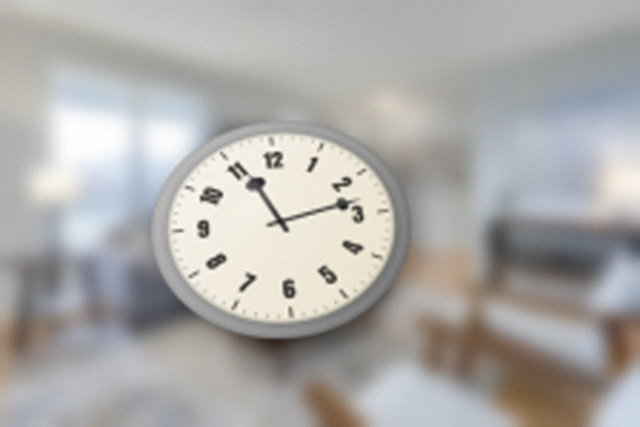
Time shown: 11:13
